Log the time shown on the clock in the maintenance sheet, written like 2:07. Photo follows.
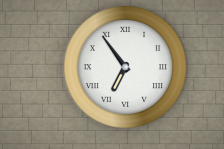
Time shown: 6:54
